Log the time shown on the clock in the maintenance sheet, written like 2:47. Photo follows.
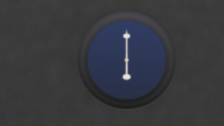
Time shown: 6:00
